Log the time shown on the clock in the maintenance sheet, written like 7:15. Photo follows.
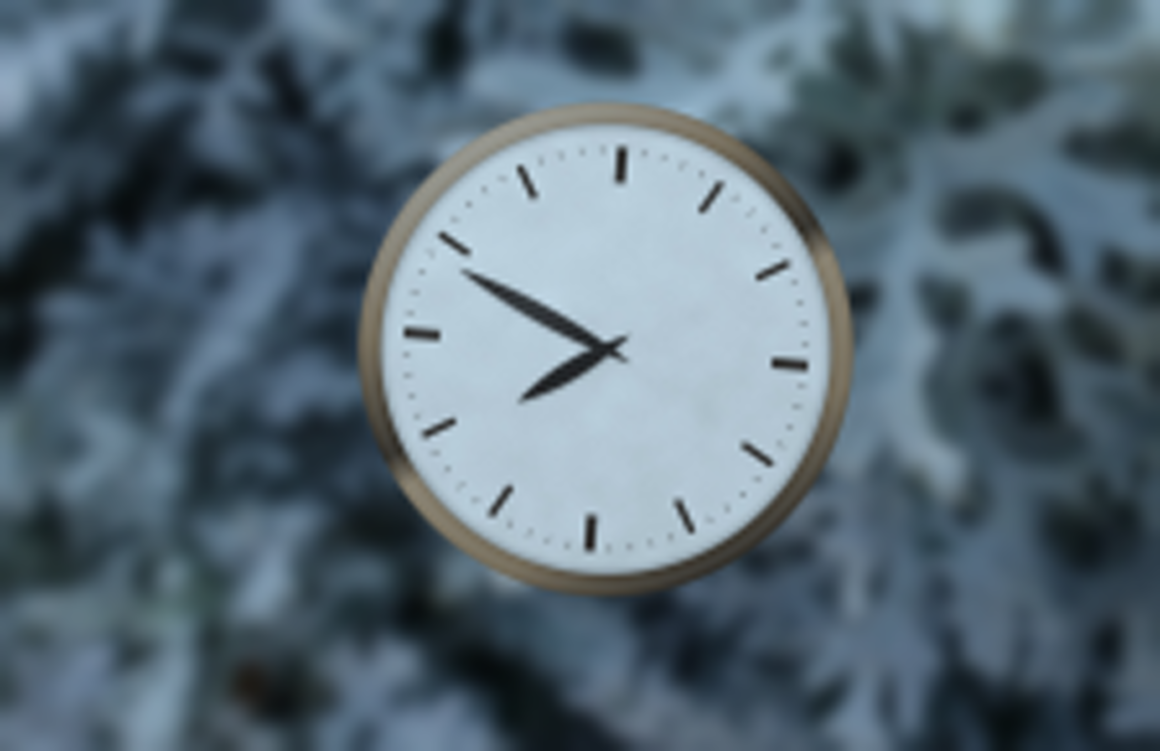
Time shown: 7:49
